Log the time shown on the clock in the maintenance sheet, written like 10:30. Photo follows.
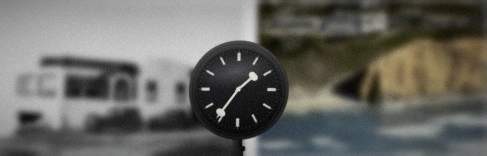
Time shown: 1:36
